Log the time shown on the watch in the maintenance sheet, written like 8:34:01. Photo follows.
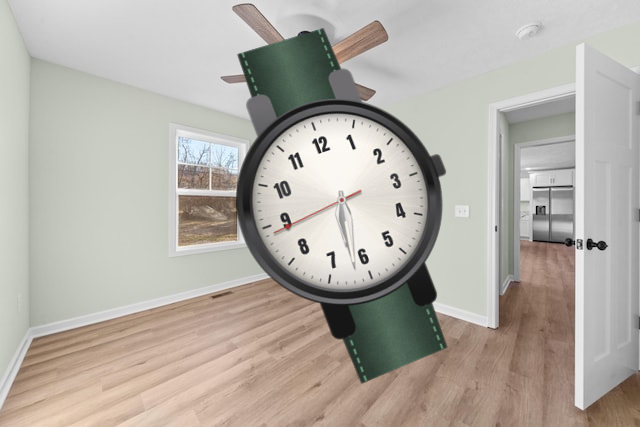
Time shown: 6:31:44
